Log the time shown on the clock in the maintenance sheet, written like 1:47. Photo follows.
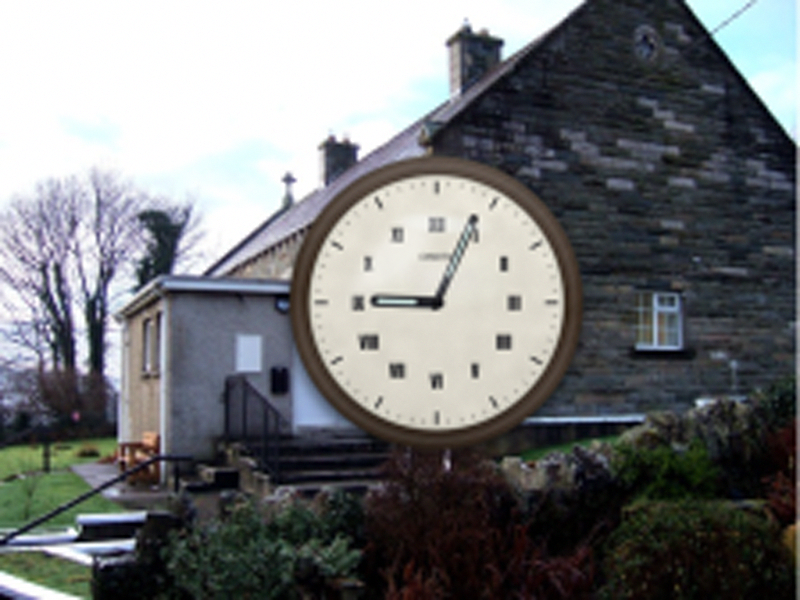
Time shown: 9:04
